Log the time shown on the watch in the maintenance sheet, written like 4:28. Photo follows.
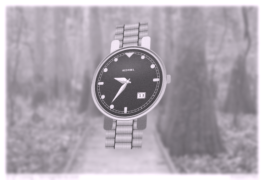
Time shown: 9:36
